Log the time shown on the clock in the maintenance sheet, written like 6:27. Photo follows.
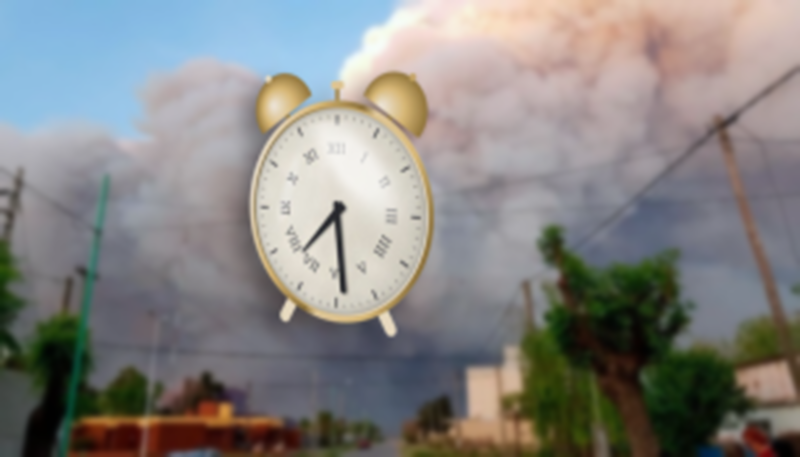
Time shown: 7:29
